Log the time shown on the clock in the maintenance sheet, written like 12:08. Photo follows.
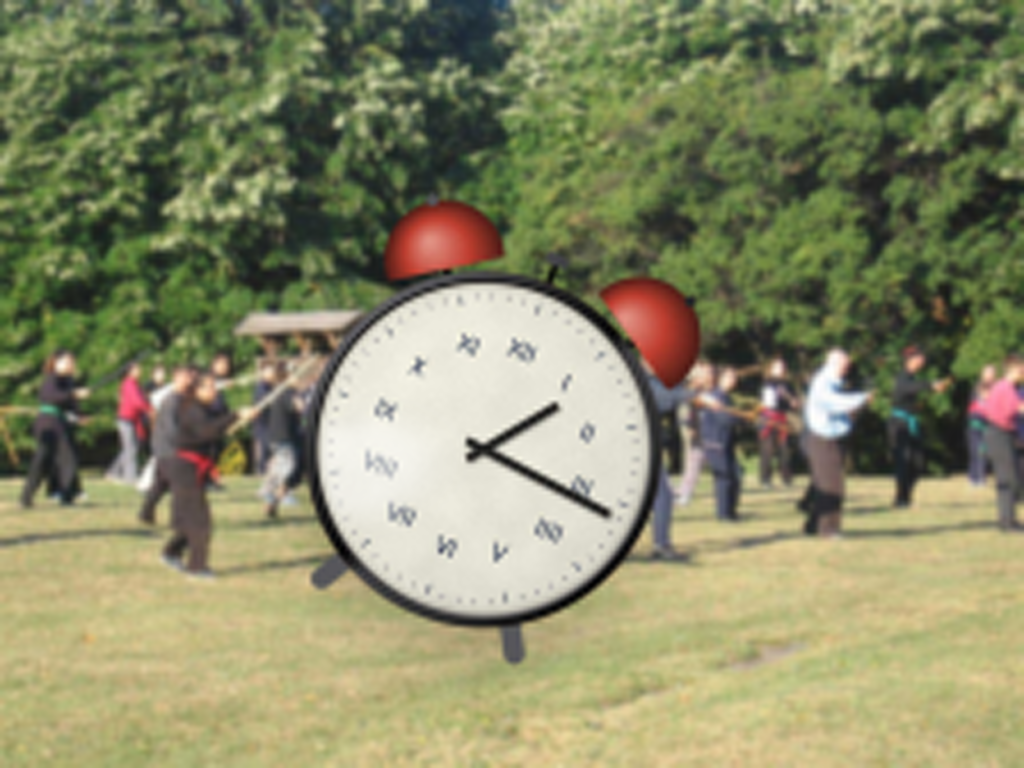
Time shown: 1:16
